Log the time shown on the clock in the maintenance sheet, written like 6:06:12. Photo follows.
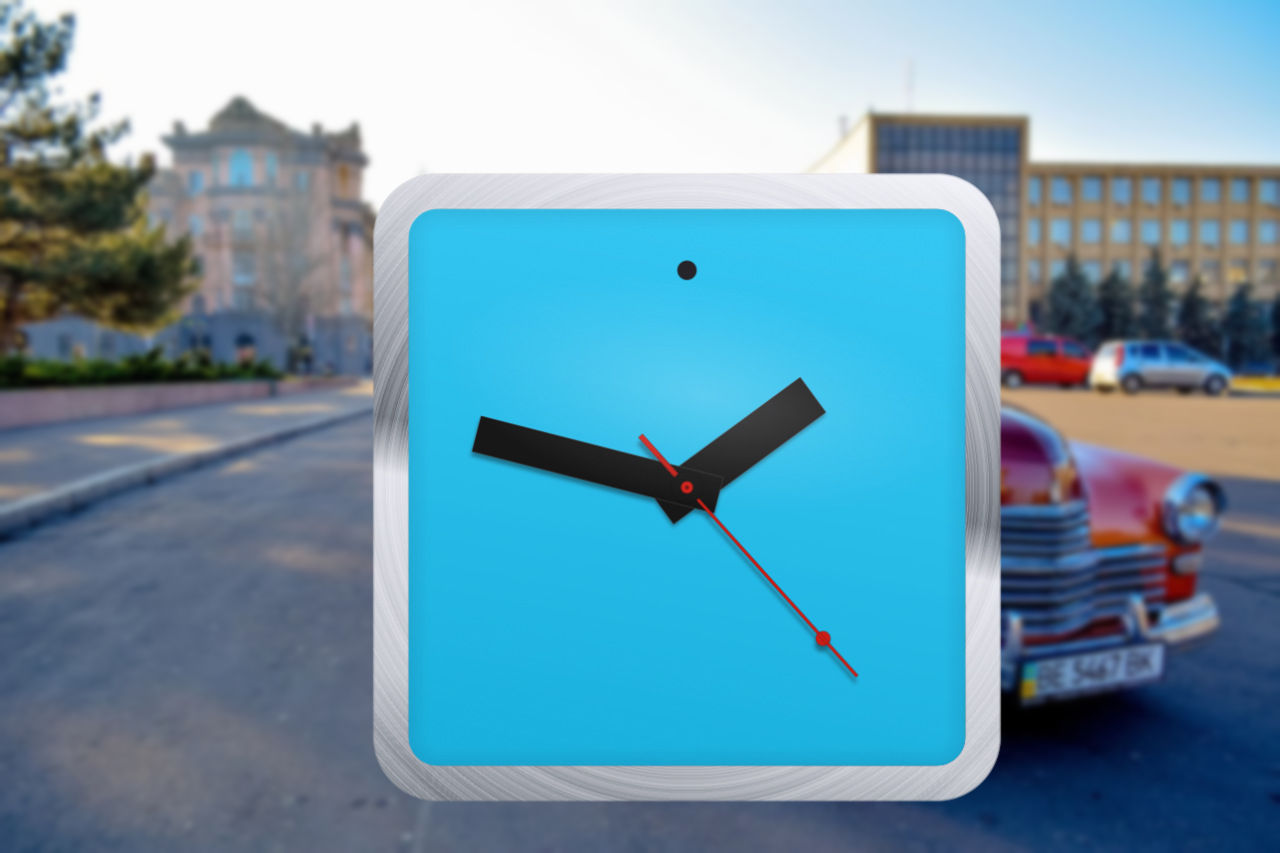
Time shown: 1:47:23
